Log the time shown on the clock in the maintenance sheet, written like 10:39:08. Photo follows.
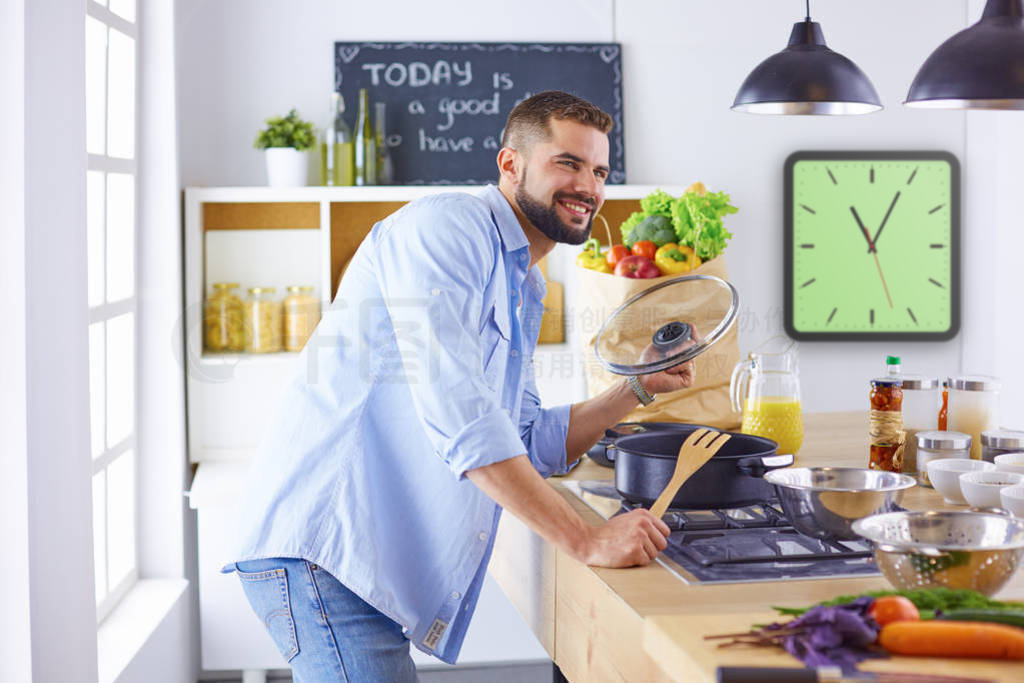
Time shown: 11:04:27
